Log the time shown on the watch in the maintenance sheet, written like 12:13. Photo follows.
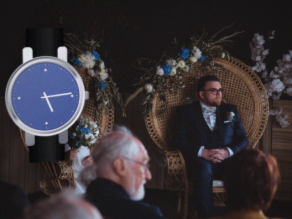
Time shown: 5:14
